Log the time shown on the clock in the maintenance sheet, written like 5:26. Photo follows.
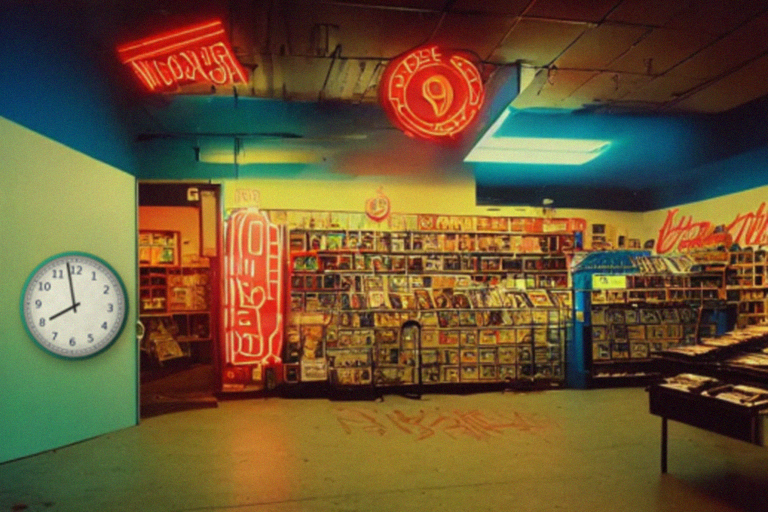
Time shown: 7:58
